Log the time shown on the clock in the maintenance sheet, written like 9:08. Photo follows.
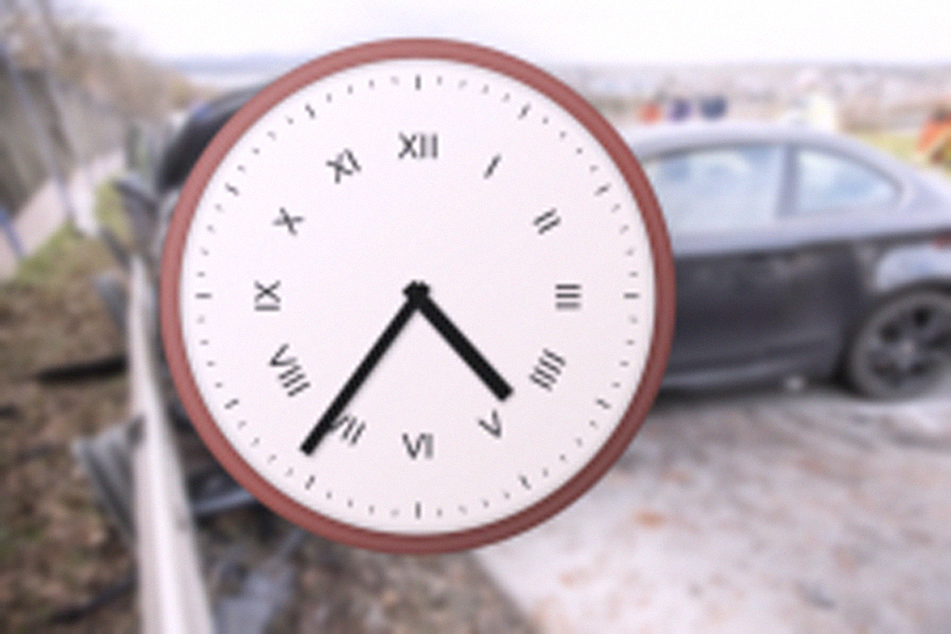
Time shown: 4:36
